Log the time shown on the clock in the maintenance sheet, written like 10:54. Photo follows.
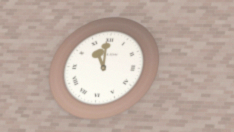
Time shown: 10:59
